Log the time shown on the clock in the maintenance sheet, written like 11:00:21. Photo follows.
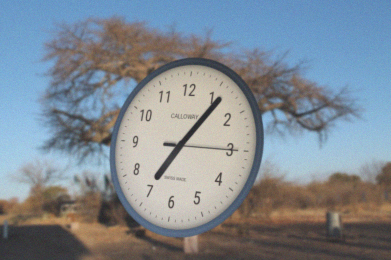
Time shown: 7:06:15
